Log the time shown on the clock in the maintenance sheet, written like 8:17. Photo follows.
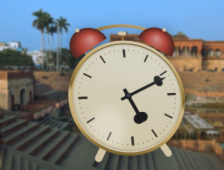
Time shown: 5:11
